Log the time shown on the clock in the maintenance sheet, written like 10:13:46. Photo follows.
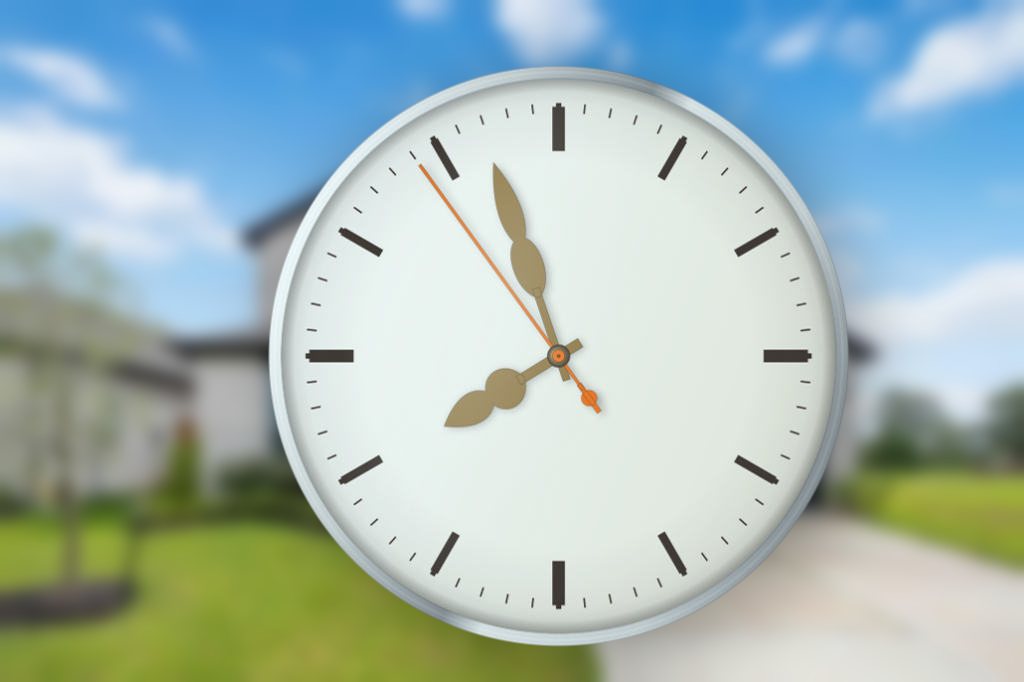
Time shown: 7:56:54
